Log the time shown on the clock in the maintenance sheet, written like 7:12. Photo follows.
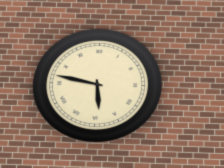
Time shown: 5:47
